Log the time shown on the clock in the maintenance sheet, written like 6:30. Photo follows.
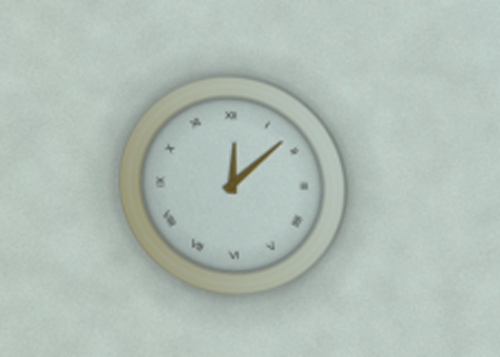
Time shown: 12:08
